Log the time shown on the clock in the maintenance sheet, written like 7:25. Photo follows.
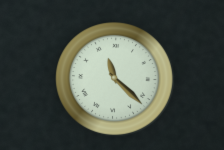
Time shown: 11:22
